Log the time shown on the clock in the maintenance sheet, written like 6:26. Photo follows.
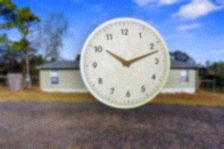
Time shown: 10:12
